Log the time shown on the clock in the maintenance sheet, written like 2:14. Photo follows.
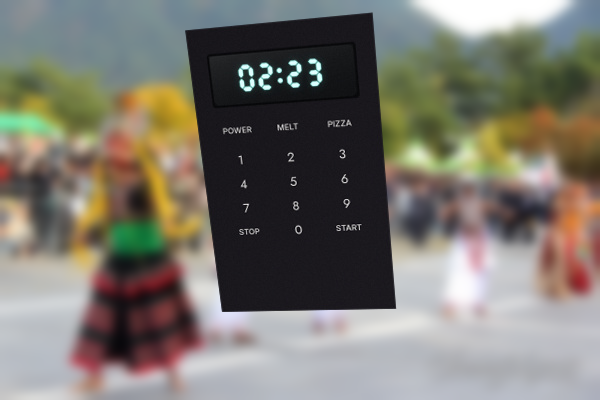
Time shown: 2:23
